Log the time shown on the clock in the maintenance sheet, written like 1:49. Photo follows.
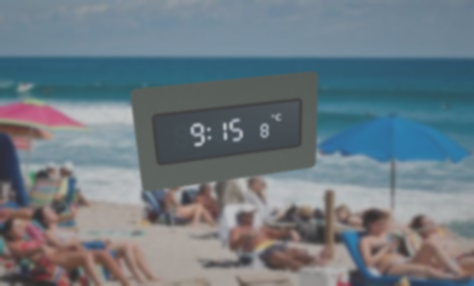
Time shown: 9:15
